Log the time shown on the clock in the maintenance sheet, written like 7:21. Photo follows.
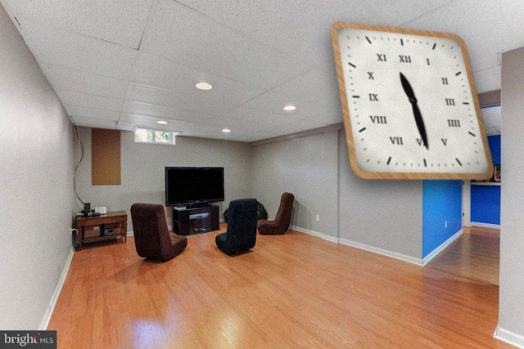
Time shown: 11:29
